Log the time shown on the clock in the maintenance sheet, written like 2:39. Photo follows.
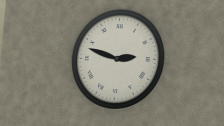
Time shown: 2:48
